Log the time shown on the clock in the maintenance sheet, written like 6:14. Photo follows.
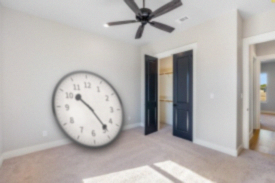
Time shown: 10:24
